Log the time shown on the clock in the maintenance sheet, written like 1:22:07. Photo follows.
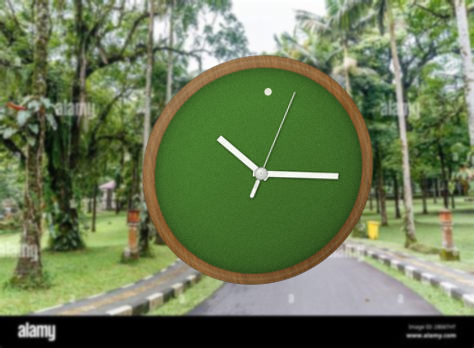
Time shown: 10:15:03
